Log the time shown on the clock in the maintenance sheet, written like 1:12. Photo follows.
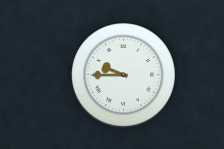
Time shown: 9:45
